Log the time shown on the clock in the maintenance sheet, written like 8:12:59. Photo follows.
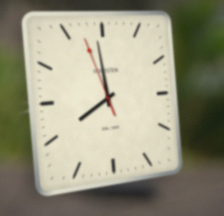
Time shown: 7:58:57
